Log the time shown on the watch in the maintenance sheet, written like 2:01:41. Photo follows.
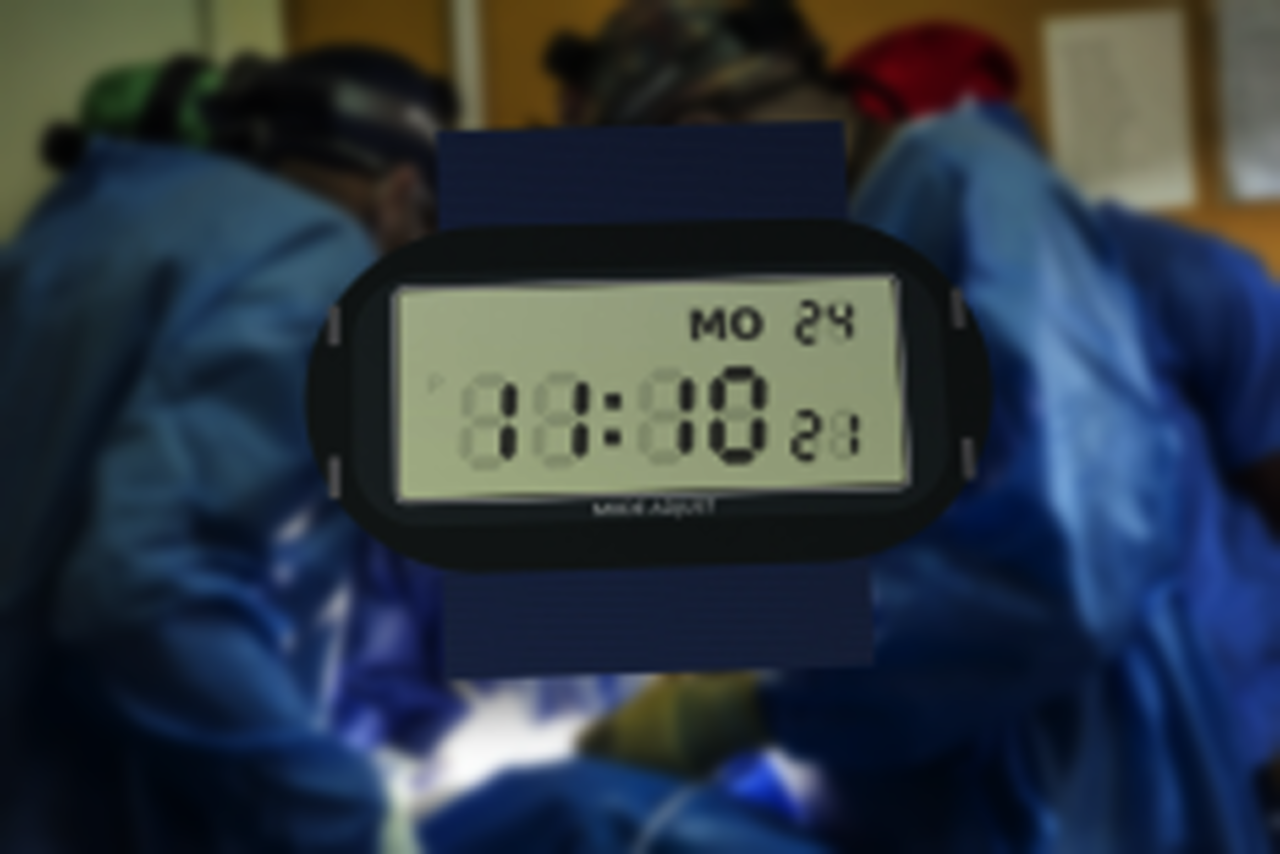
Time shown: 11:10:21
